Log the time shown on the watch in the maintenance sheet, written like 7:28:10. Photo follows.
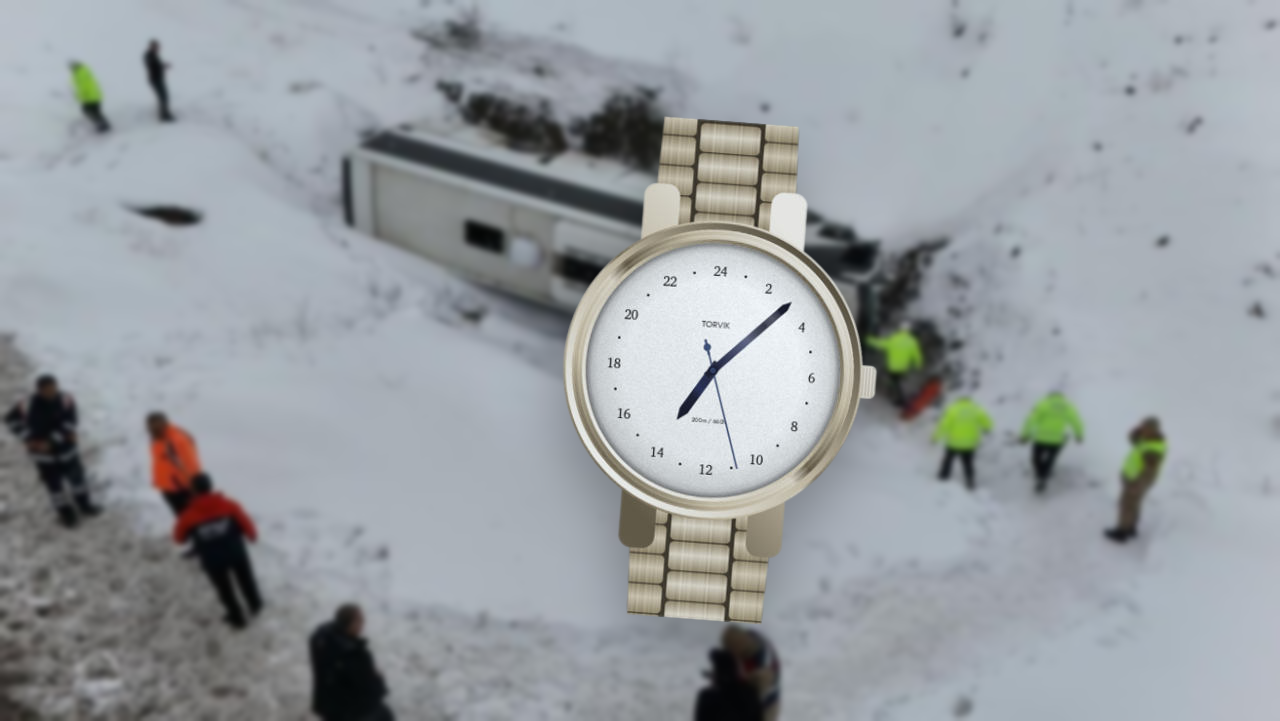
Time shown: 14:07:27
